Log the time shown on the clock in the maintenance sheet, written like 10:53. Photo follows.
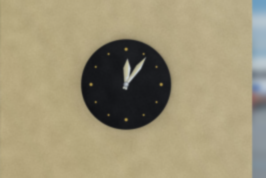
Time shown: 12:06
